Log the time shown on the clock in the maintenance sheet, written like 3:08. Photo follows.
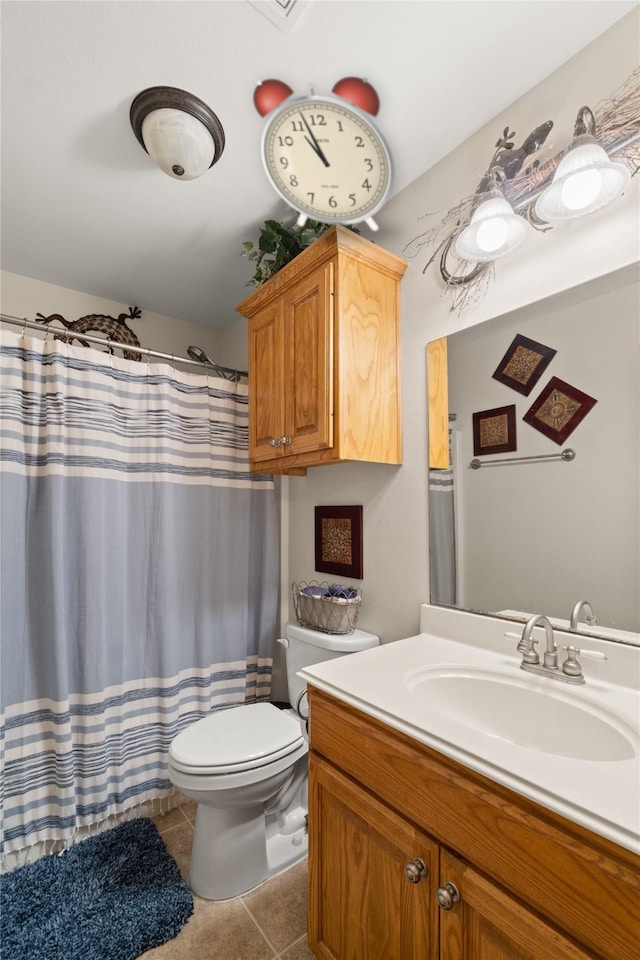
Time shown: 10:57
